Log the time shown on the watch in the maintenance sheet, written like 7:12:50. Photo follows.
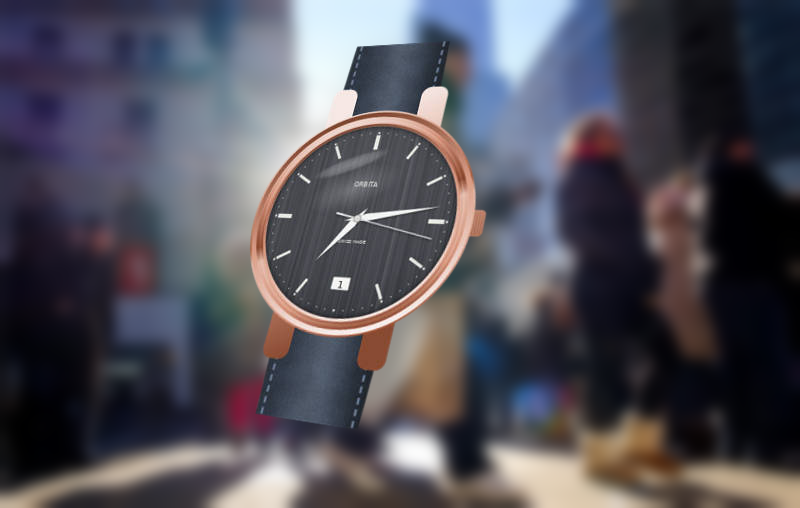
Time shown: 7:13:17
